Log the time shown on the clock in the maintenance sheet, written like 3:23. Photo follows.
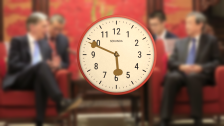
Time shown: 5:49
